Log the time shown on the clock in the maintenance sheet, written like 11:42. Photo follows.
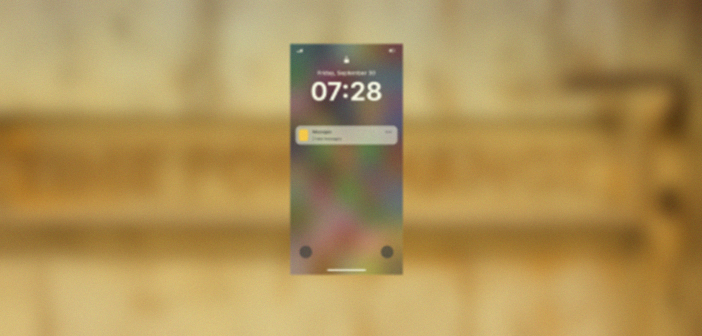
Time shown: 7:28
